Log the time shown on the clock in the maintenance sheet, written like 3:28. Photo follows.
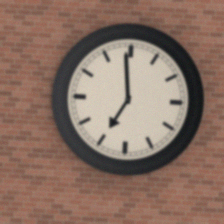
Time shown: 6:59
